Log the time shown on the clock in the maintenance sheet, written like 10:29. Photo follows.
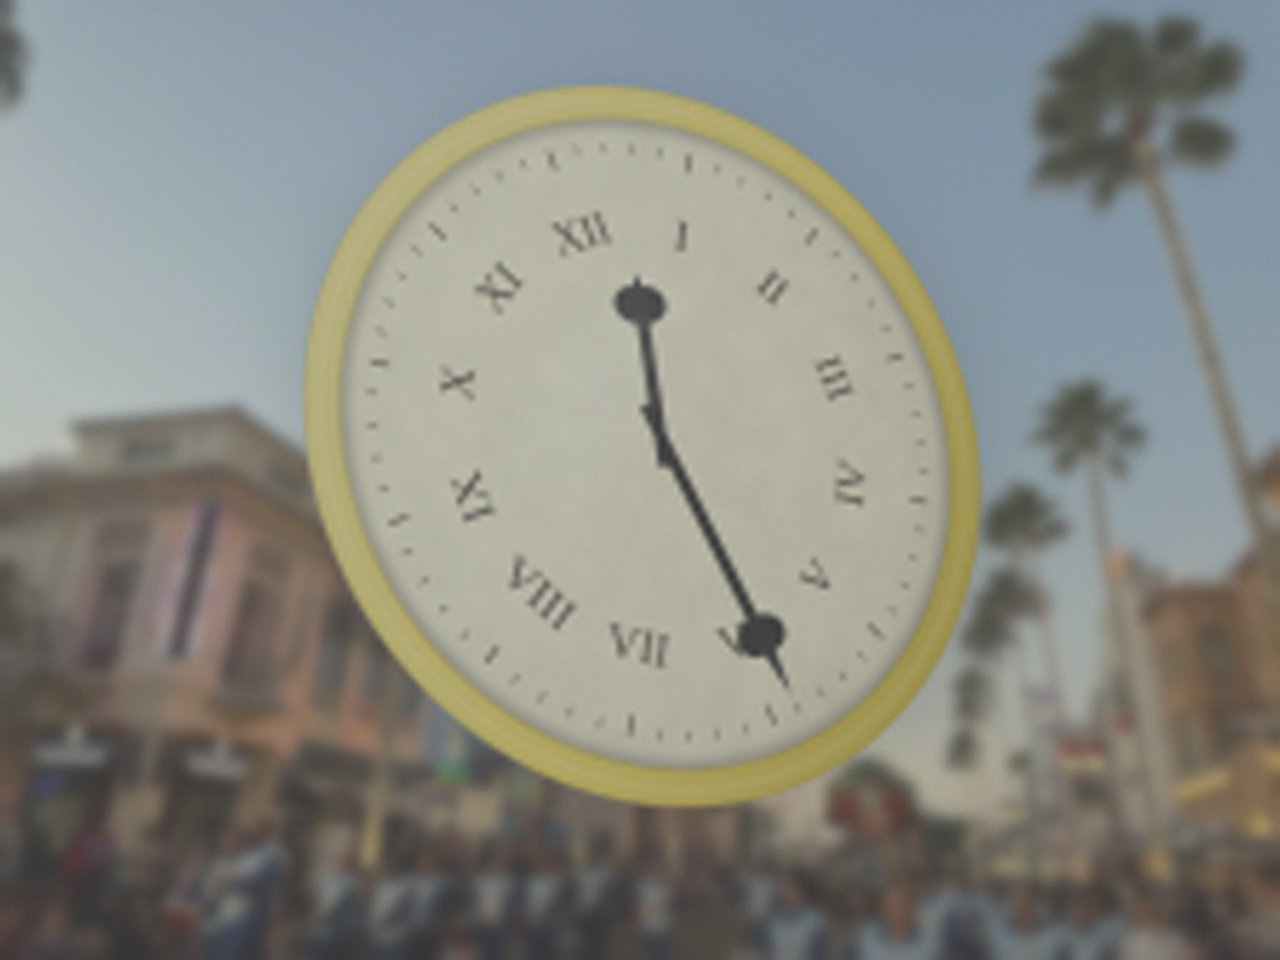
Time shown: 12:29
